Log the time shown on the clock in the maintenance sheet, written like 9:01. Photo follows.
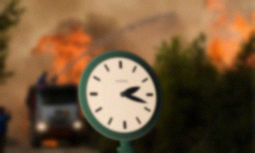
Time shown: 2:18
